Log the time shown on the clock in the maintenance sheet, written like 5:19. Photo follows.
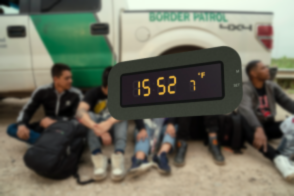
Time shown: 15:52
